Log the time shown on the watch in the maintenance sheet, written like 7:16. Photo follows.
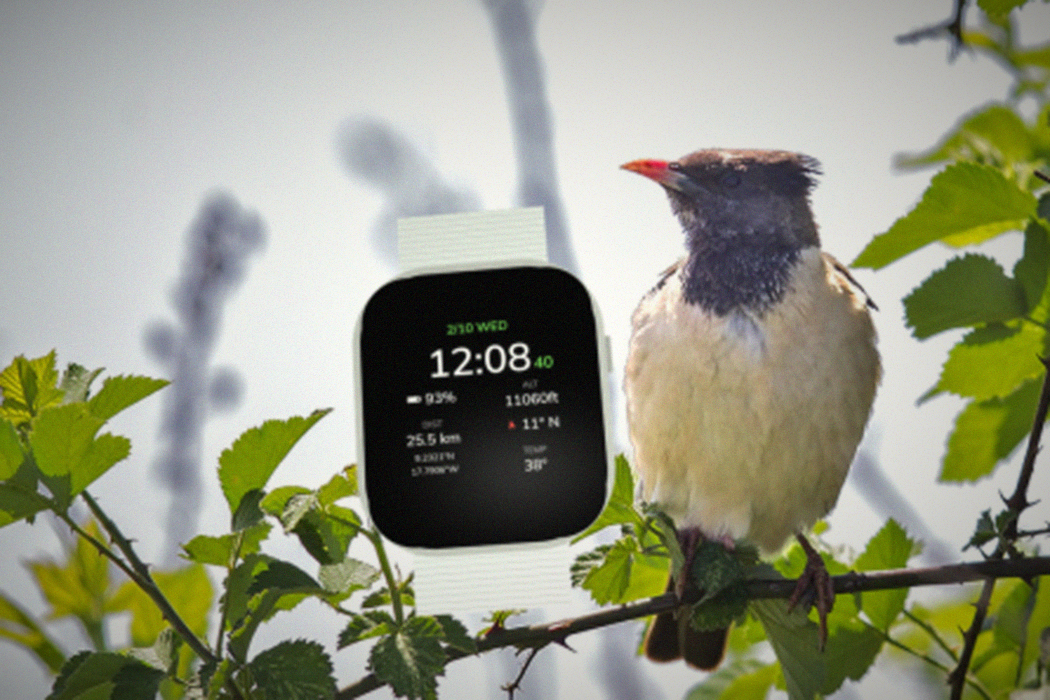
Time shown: 12:08
